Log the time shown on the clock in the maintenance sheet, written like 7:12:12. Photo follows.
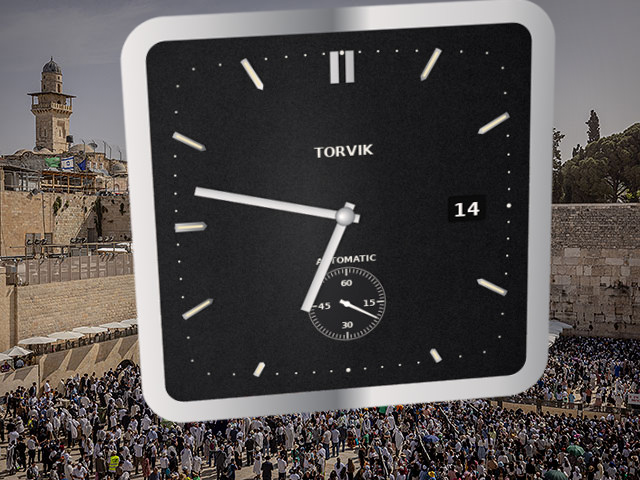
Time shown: 6:47:20
